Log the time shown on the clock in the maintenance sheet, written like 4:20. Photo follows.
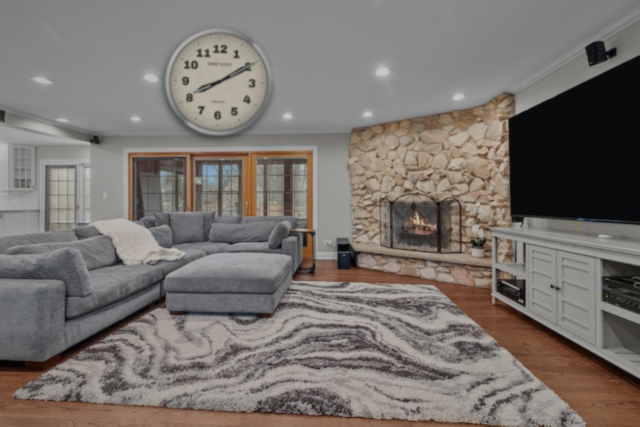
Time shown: 8:10
